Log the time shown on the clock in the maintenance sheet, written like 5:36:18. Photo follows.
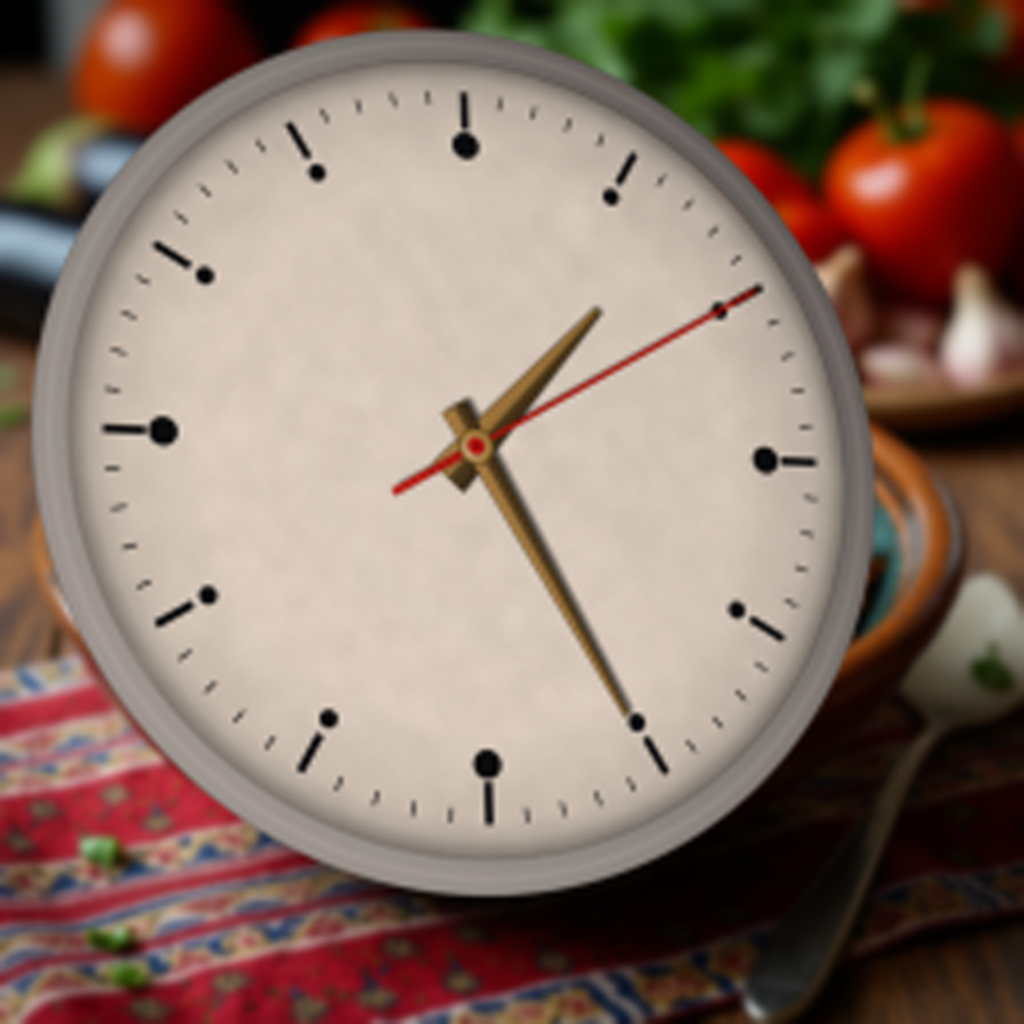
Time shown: 1:25:10
